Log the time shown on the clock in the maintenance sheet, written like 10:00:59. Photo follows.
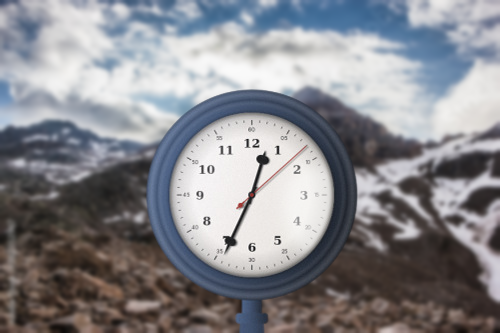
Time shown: 12:34:08
